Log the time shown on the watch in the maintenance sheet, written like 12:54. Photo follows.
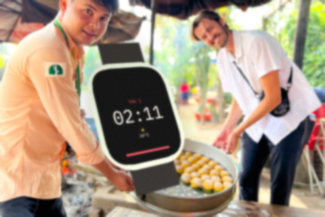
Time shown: 2:11
